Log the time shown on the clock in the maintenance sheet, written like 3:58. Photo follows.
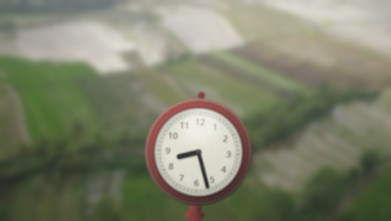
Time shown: 8:27
